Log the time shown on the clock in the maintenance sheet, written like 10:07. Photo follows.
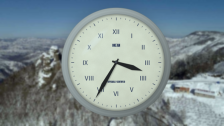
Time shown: 3:35
